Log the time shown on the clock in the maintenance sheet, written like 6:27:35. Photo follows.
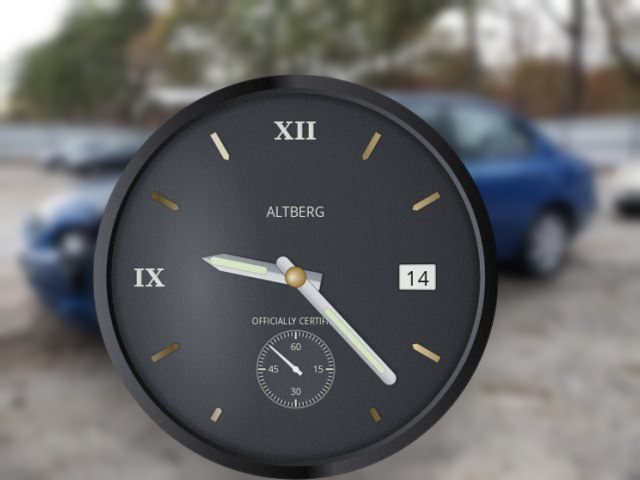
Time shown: 9:22:52
